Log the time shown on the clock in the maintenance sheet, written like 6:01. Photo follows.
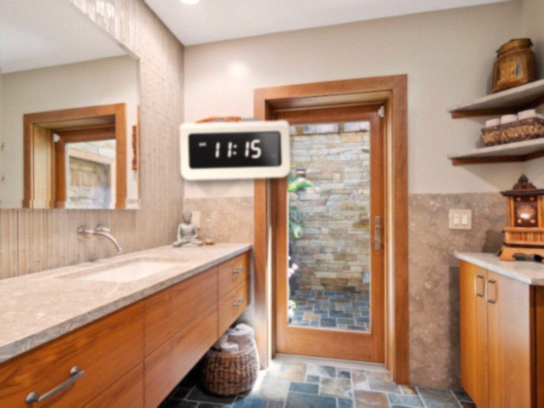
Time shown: 11:15
